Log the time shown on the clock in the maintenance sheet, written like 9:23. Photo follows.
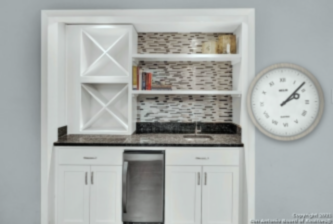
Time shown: 2:08
